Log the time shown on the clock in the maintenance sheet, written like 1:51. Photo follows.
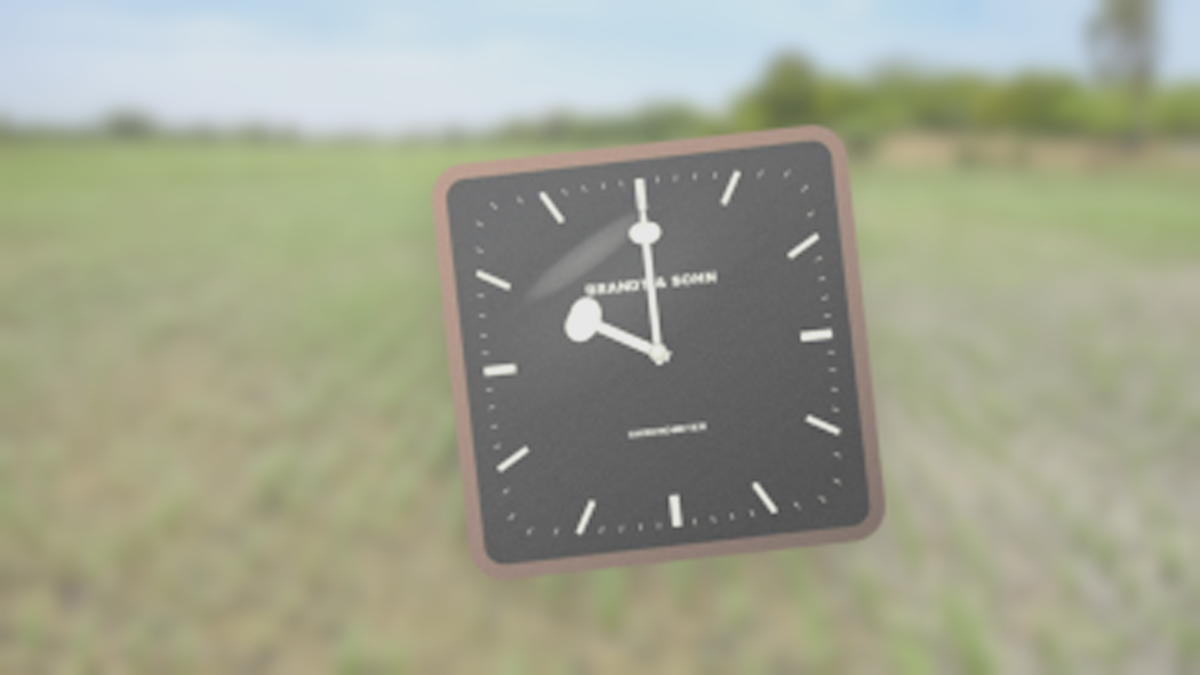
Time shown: 10:00
